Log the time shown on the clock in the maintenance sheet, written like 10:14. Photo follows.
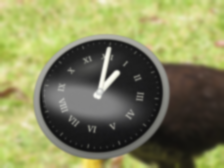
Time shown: 1:00
